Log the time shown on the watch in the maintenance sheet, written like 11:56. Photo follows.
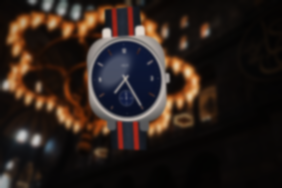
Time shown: 7:25
